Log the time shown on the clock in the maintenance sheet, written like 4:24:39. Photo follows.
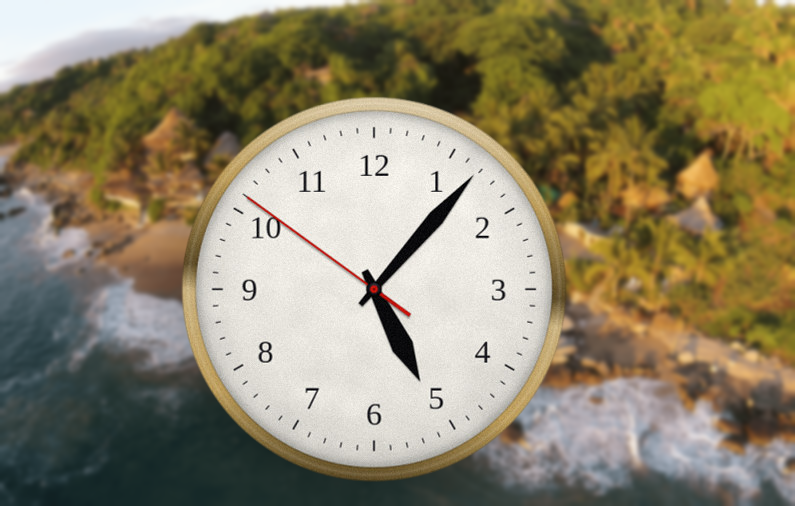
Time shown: 5:06:51
